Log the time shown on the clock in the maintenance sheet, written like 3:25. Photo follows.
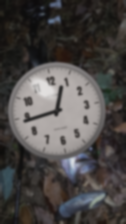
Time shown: 12:44
